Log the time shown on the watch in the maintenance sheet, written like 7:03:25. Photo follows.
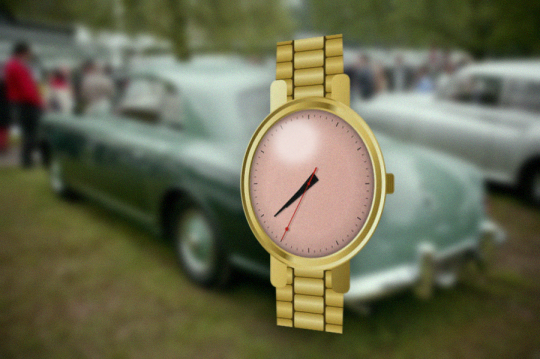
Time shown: 7:38:35
